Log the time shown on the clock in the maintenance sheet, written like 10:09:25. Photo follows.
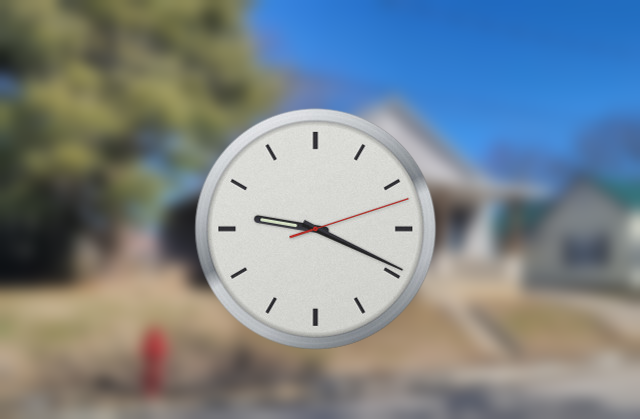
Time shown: 9:19:12
